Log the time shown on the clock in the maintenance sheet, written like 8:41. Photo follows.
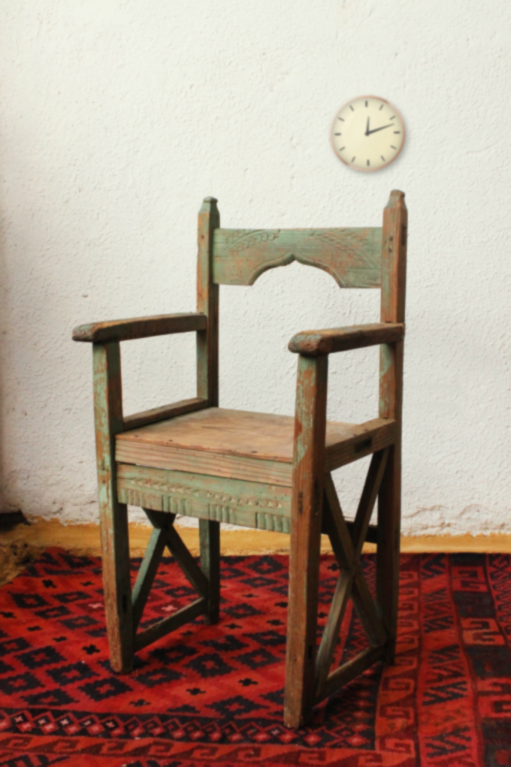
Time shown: 12:12
